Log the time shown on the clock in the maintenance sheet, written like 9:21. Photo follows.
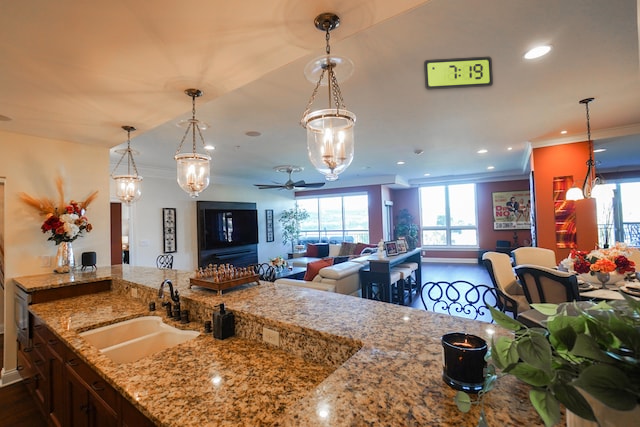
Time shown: 7:19
